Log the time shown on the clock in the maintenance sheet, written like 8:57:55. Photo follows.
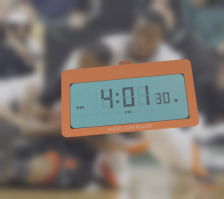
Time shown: 4:01:30
